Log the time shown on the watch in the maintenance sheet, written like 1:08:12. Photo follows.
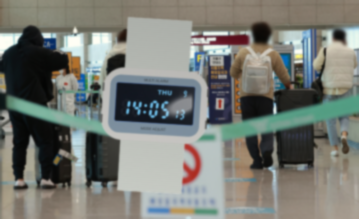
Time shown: 14:05:13
